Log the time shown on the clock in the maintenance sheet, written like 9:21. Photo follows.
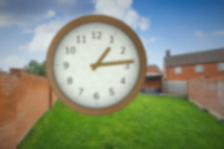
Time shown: 1:14
